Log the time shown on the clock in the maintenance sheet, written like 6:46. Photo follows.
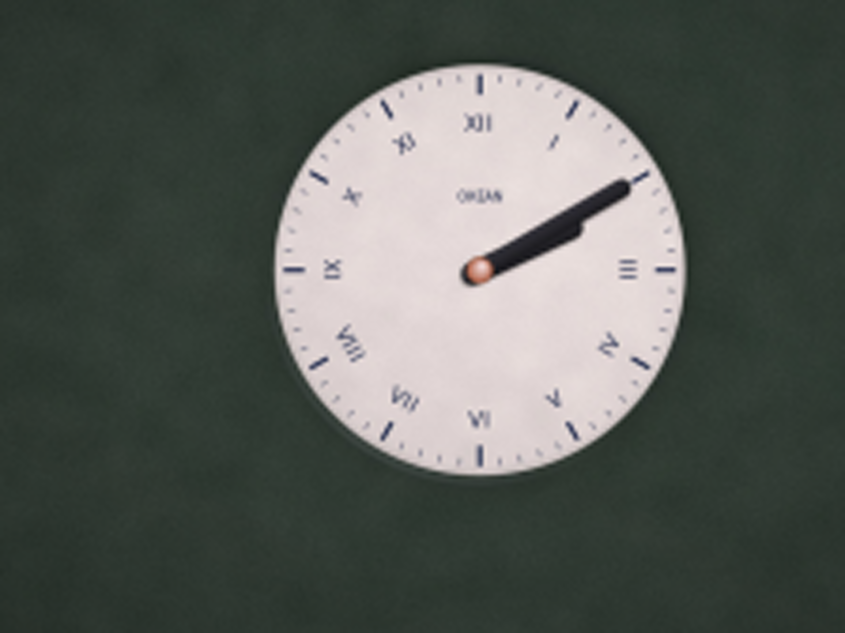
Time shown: 2:10
